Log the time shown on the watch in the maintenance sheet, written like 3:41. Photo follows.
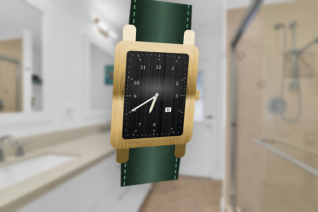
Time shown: 6:40
